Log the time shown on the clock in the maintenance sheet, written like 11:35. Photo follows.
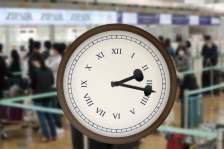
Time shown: 2:17
